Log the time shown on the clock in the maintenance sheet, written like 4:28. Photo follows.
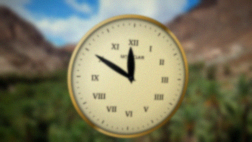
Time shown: 11:50
